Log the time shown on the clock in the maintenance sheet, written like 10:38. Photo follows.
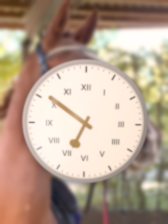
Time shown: 6:51
